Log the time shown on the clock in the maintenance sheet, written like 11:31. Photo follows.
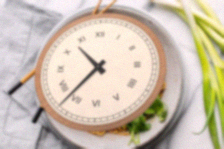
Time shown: 10:37
